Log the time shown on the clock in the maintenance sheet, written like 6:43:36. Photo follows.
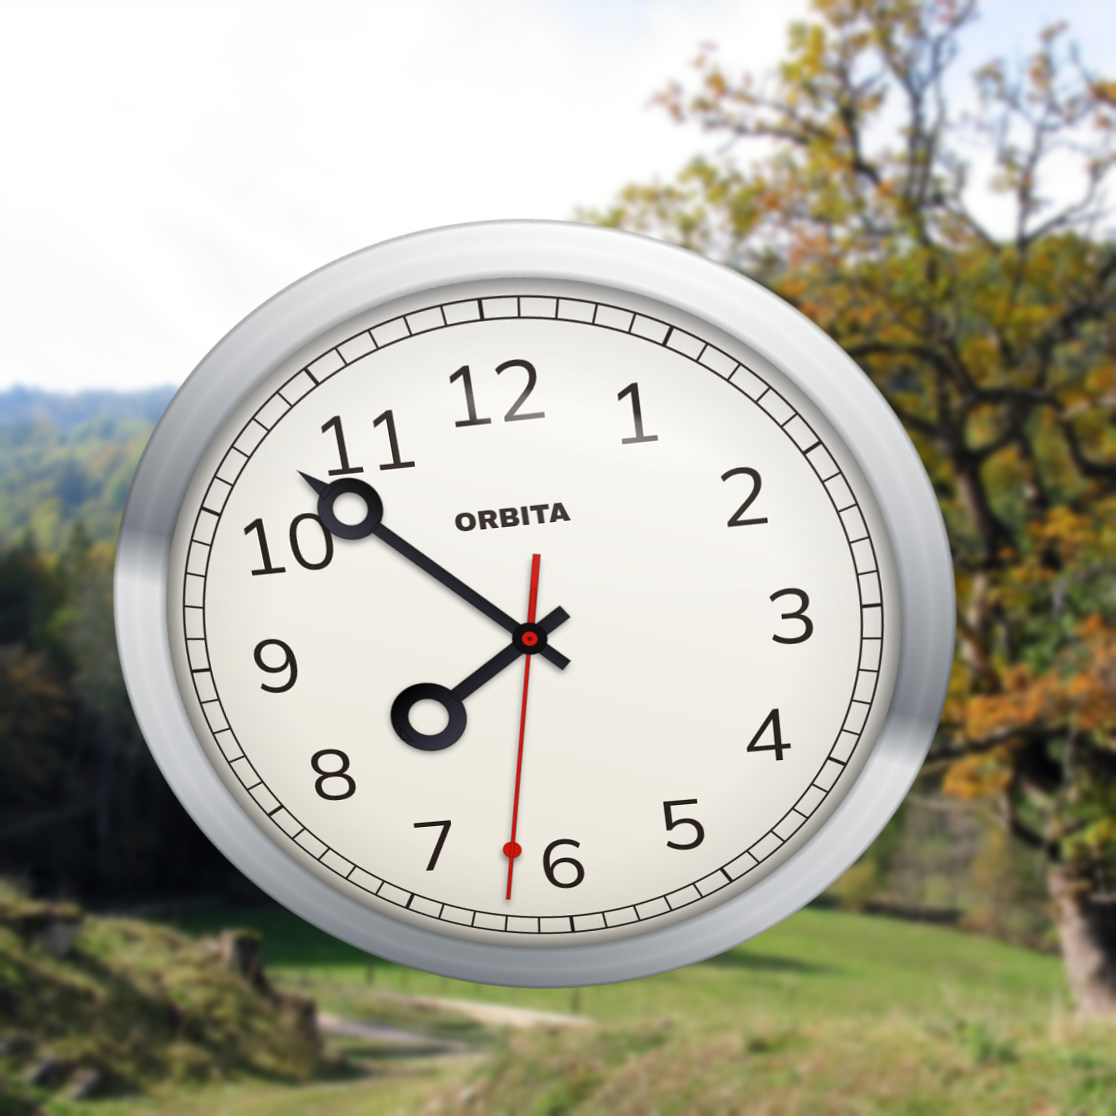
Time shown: 7:52:32
